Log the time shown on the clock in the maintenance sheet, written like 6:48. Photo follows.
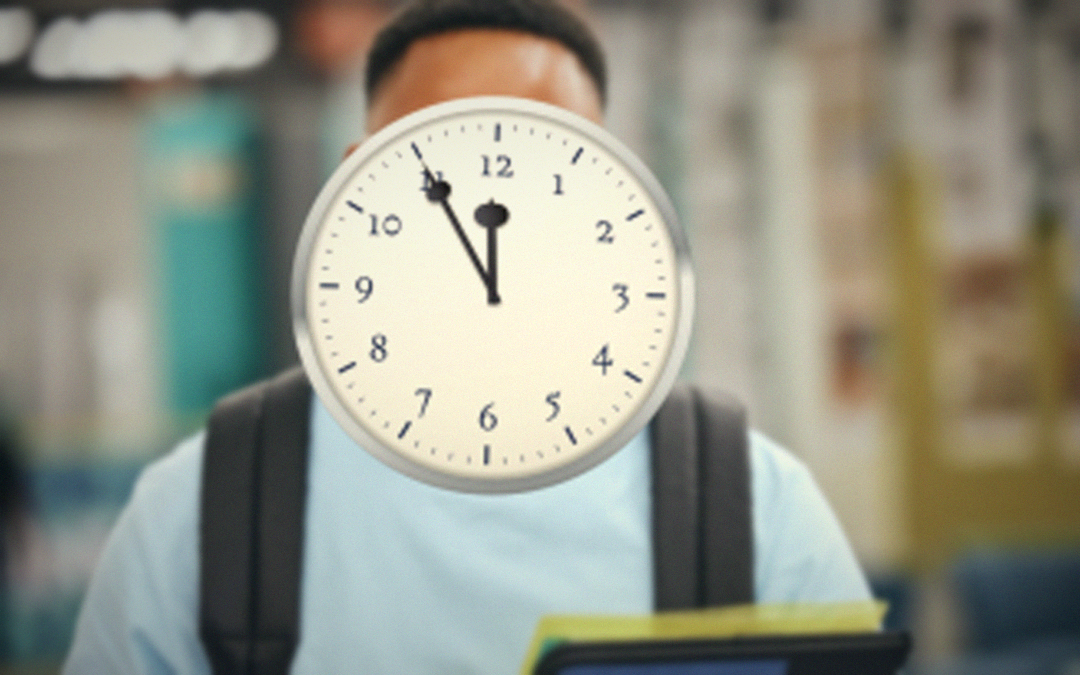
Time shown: 11:55
